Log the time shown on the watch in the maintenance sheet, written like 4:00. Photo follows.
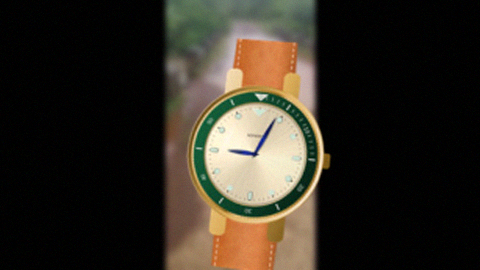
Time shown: 9:04
